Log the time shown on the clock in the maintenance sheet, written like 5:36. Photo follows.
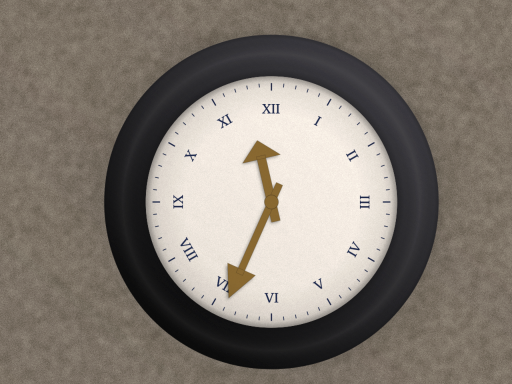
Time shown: 11:34
